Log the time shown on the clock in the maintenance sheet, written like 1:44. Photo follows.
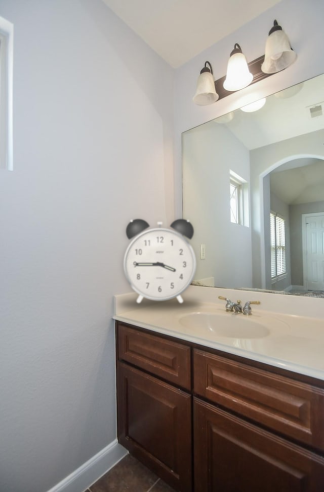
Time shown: 3:45
